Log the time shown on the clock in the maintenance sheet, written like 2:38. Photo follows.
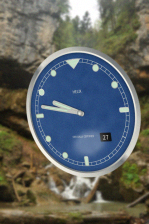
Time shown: 9:47
